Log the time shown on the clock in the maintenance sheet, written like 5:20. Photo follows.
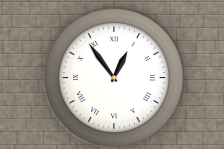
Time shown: 12:54
